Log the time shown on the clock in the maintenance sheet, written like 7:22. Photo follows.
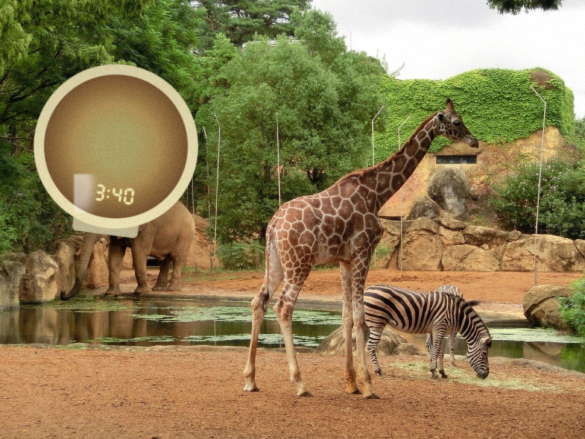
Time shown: 3:40
